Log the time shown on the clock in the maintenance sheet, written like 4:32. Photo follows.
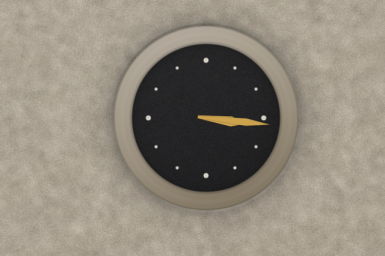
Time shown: 3:16
